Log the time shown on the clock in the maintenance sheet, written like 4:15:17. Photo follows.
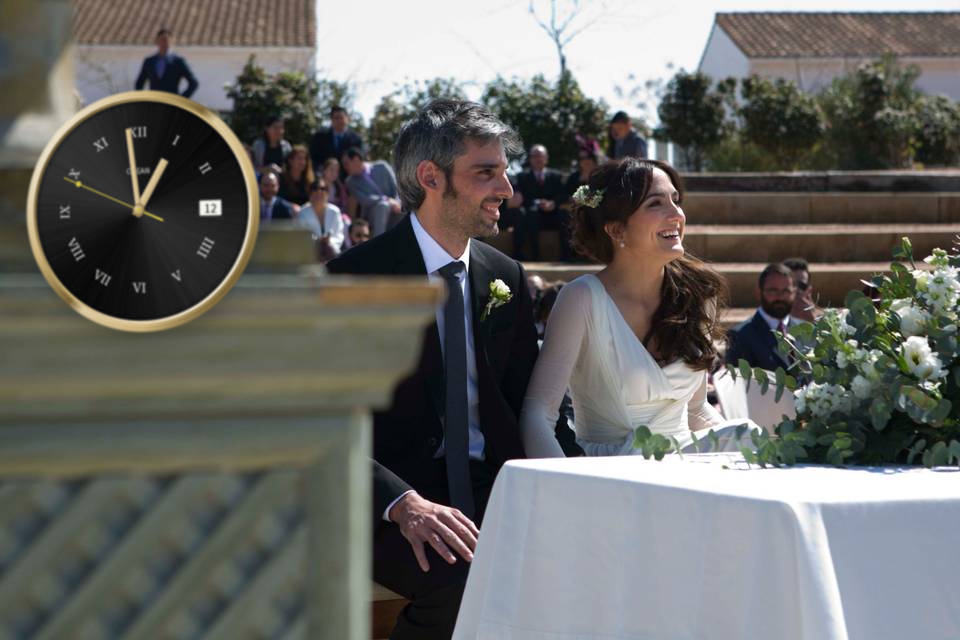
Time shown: 12:58:49
